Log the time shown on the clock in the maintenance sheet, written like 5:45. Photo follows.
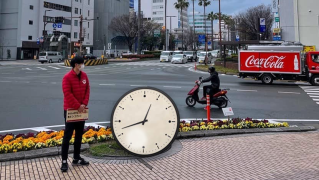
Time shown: 12:42
